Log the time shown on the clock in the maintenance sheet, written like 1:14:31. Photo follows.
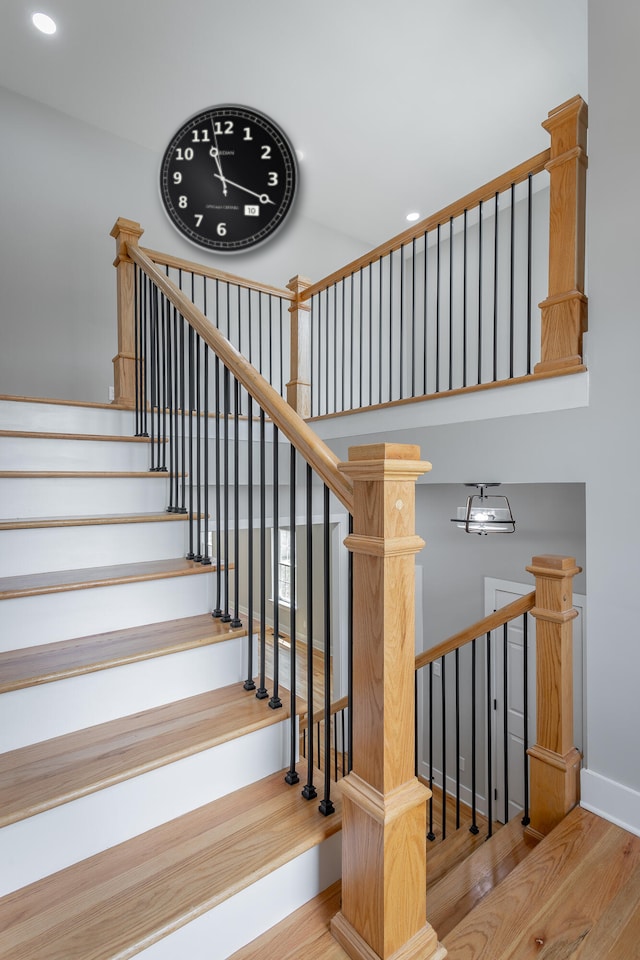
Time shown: 11:18:58
